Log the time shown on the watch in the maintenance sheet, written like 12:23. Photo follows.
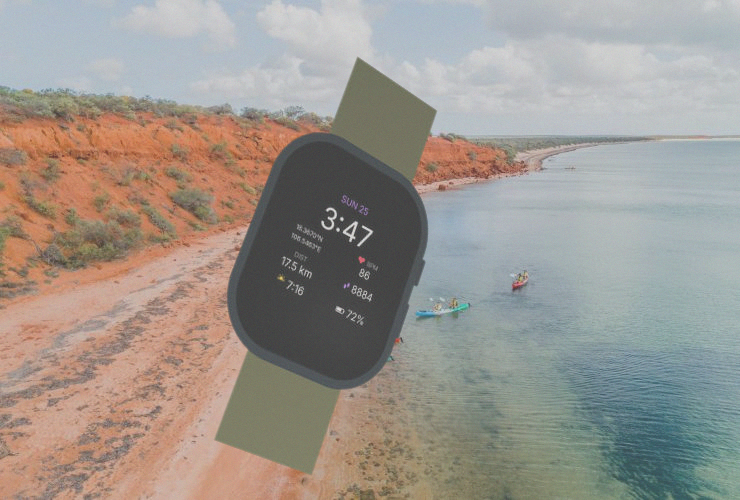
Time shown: 3:47
